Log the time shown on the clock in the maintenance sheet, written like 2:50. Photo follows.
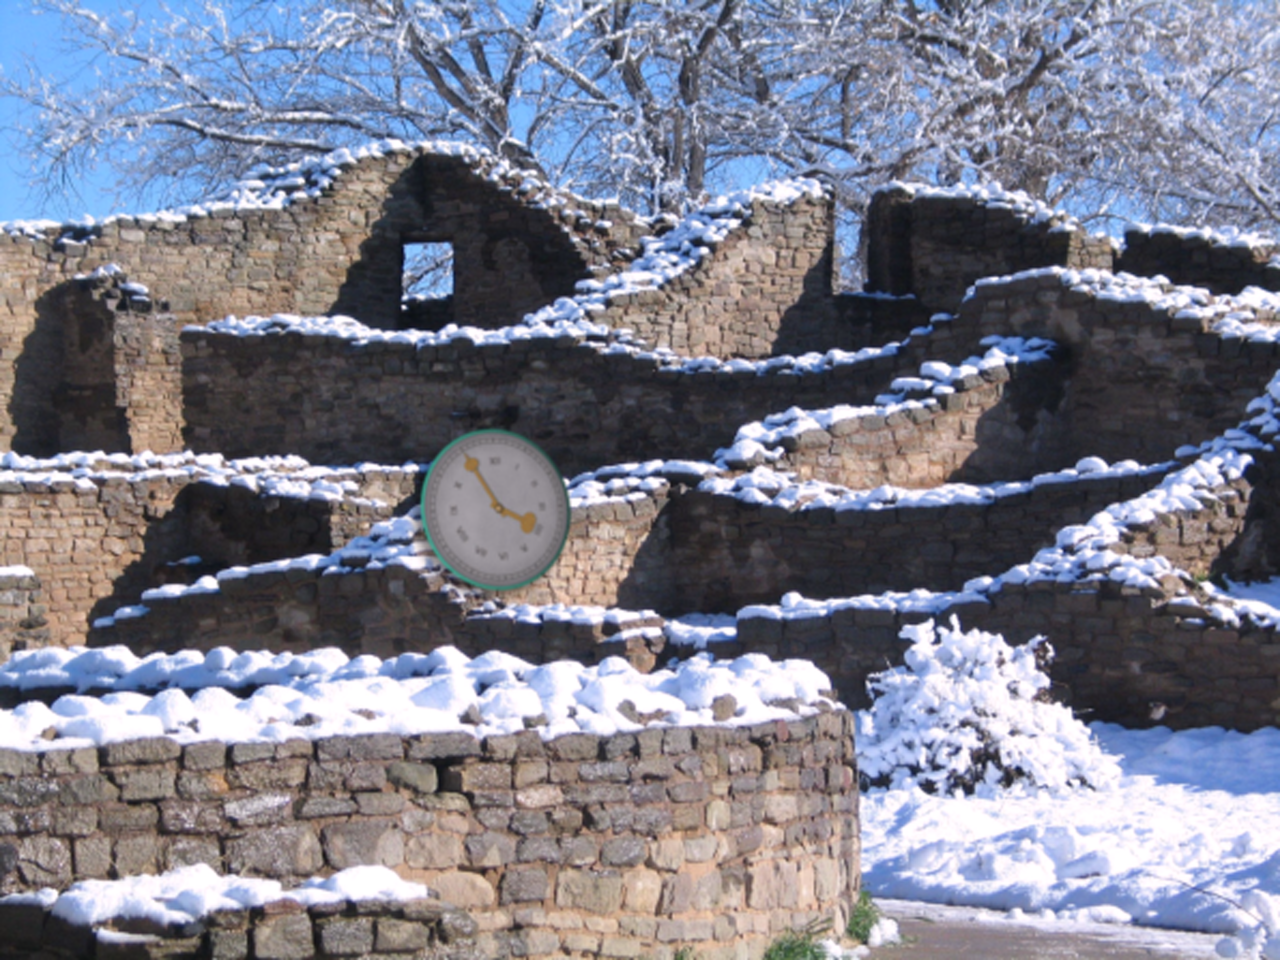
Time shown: 3:55
